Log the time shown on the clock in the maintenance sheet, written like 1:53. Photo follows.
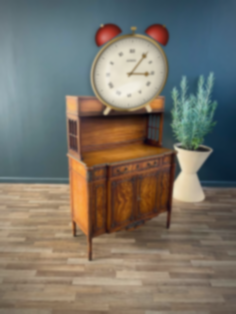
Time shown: 3:06
